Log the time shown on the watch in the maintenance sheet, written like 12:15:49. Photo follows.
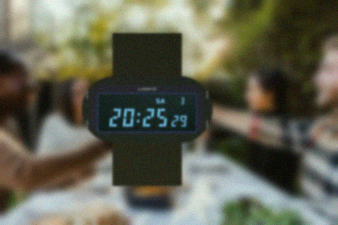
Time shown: 20:25:29
